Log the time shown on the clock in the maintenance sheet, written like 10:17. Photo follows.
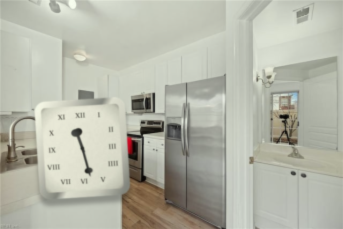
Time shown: 11:28
